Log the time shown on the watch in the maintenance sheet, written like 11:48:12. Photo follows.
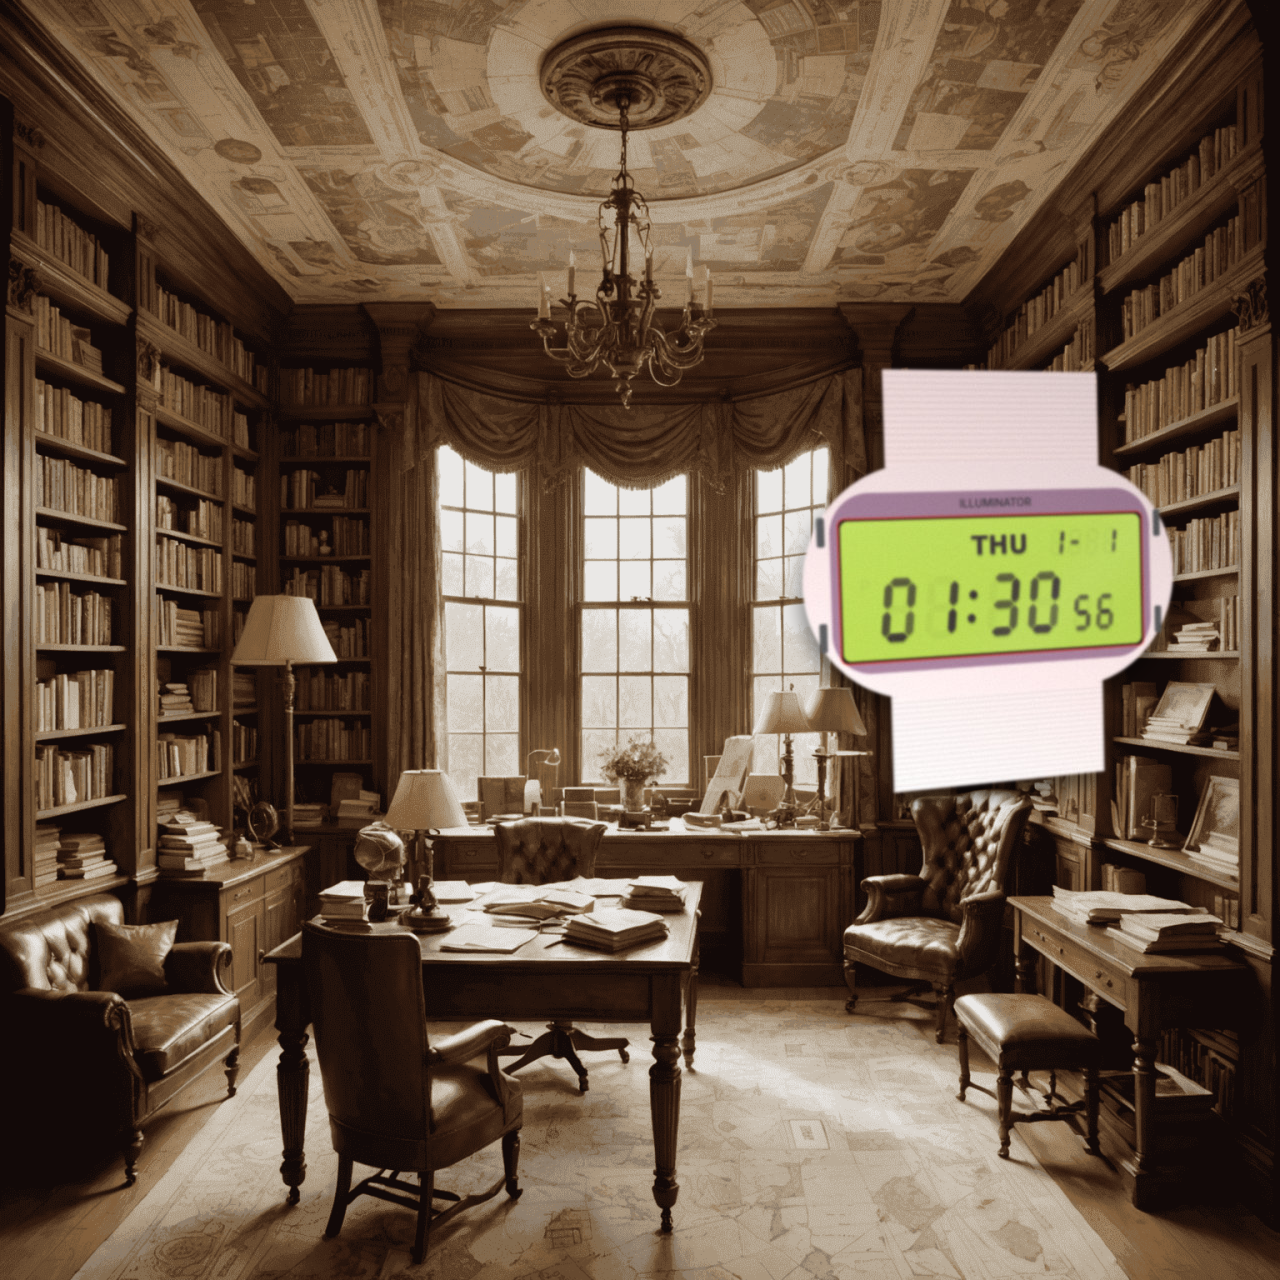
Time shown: 1:30:56
